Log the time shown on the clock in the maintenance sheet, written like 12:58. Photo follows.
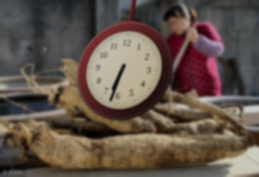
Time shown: 6:32
